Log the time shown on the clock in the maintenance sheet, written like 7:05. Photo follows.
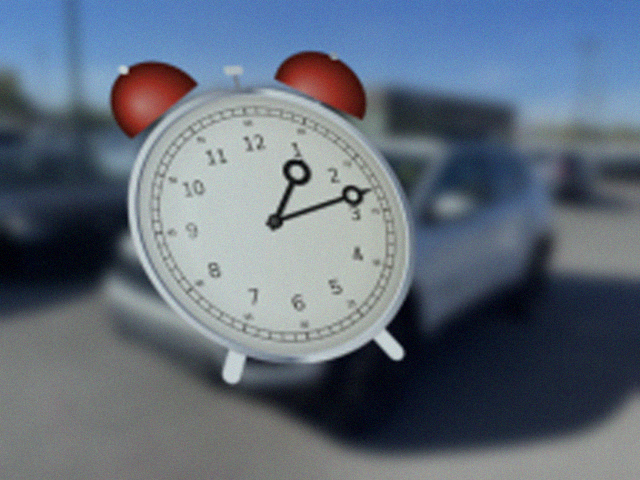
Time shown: 1:13
